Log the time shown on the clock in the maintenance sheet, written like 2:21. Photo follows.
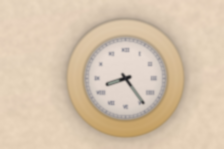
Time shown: 8:24
